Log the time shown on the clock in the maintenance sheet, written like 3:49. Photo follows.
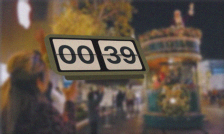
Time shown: 0:39
